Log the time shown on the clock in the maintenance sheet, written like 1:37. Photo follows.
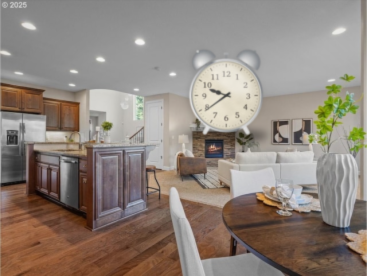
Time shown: 9:39
